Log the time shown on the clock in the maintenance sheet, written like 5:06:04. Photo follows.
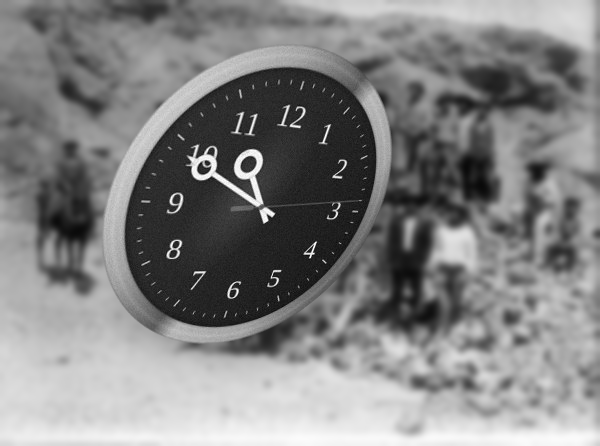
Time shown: 10:49:14
